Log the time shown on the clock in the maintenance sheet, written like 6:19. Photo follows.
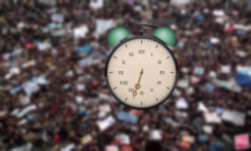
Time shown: 6:33
